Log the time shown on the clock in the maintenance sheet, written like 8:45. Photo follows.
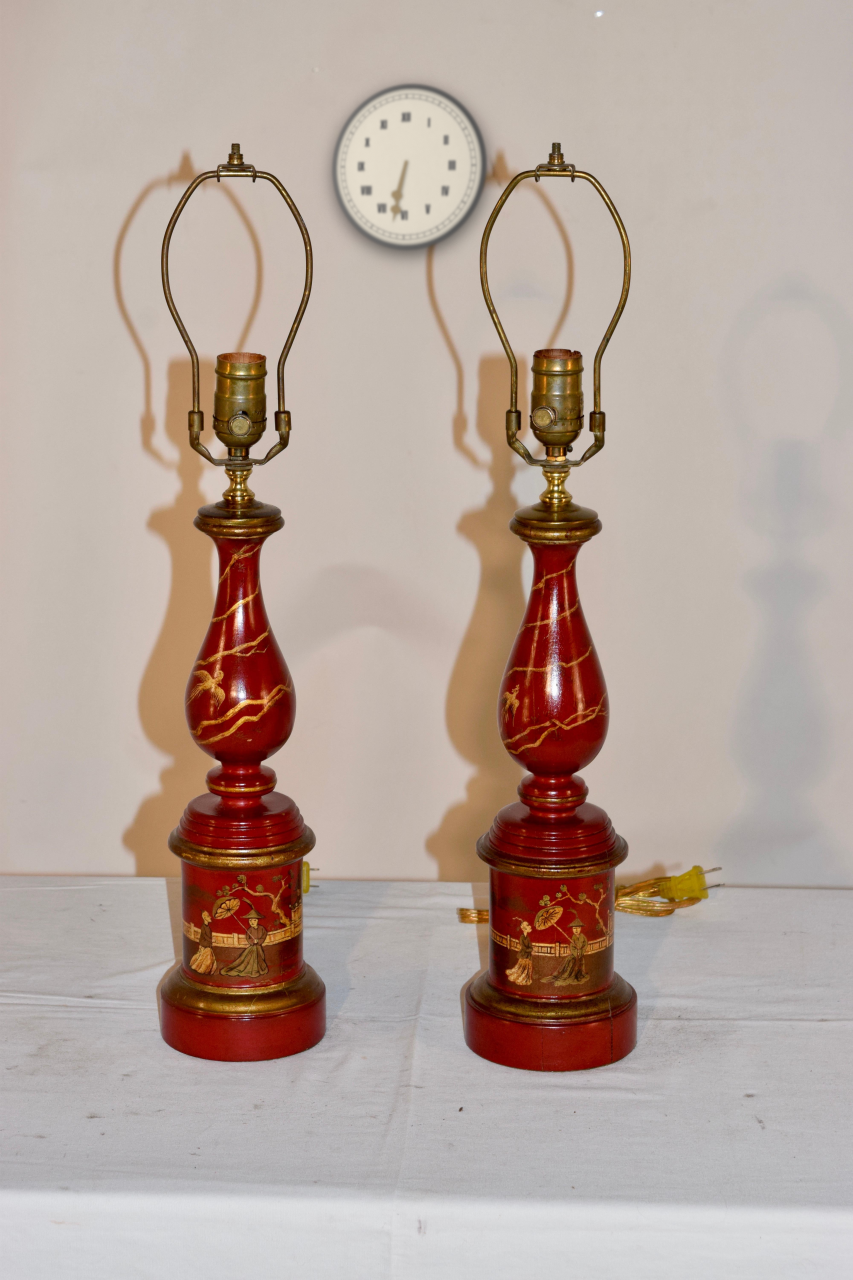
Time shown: 6:32
